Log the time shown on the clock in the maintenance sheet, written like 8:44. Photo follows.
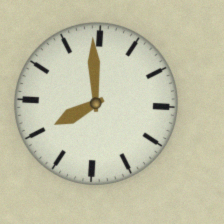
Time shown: 7:59
